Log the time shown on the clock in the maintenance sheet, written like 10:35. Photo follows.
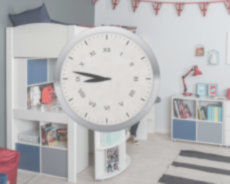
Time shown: 8:47
